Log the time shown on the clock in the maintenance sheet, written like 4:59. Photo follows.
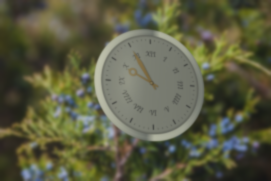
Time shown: 9:55
